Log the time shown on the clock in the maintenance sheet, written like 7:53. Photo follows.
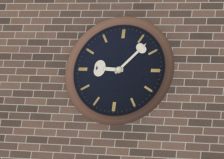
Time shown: 9:07
